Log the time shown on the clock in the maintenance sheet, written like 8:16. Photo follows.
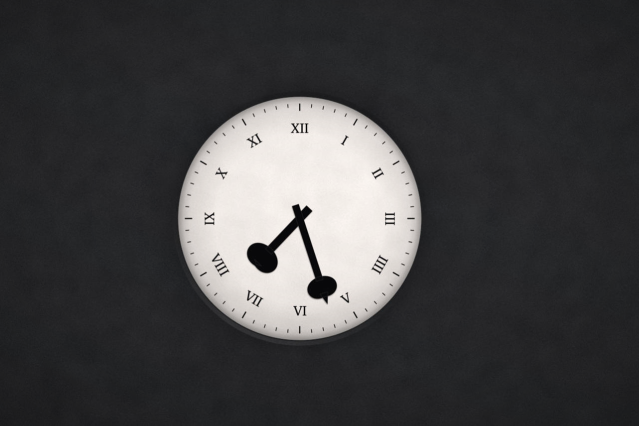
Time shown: 7:27
